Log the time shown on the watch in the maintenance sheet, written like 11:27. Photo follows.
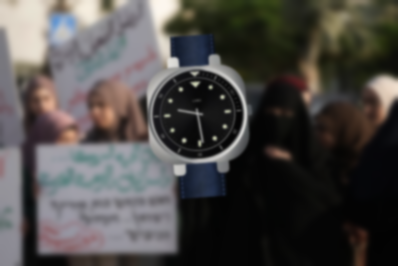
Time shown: 9:29
